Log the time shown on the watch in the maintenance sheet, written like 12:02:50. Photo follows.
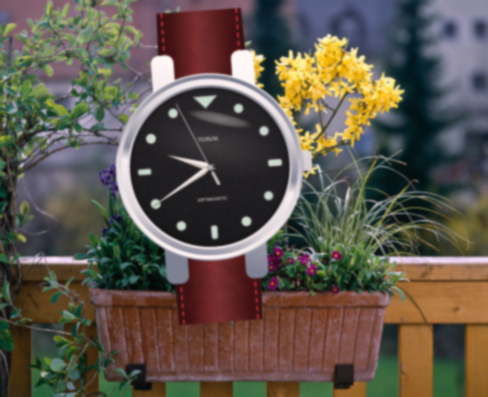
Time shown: 9:39:56
